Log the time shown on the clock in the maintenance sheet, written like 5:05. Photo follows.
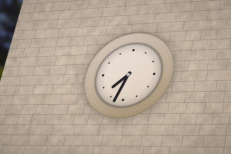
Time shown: 7:33
